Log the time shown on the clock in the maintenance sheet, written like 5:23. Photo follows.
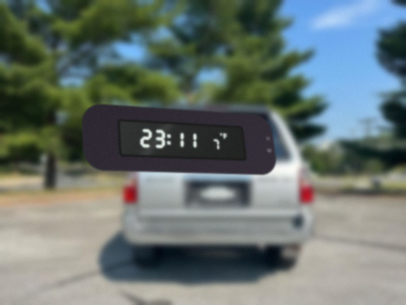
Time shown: 23:11
